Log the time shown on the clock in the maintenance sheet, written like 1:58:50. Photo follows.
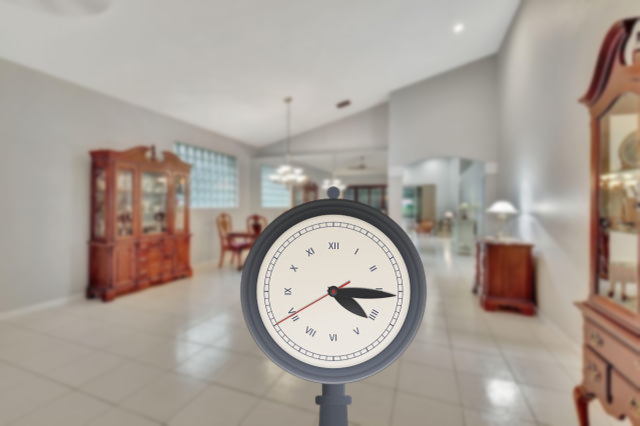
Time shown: 4:15:40
